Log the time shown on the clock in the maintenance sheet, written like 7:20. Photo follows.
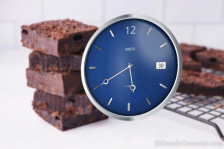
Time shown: 5:40
